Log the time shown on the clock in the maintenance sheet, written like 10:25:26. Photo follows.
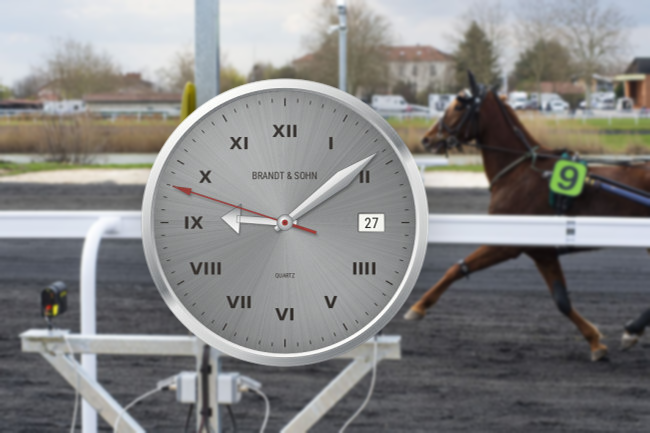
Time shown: 9:08:48
